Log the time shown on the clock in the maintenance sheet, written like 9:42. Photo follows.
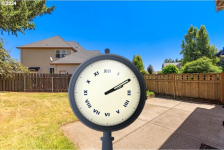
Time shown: 2:10
